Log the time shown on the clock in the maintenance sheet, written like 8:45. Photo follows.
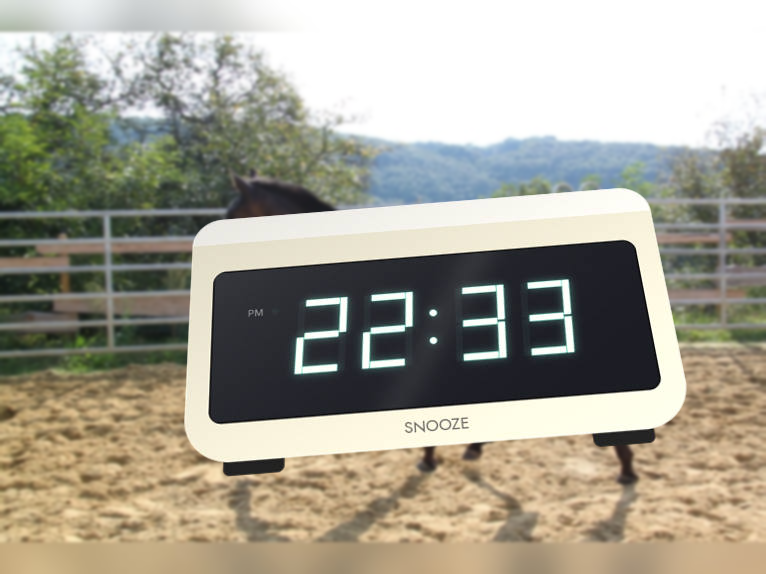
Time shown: 22:33
